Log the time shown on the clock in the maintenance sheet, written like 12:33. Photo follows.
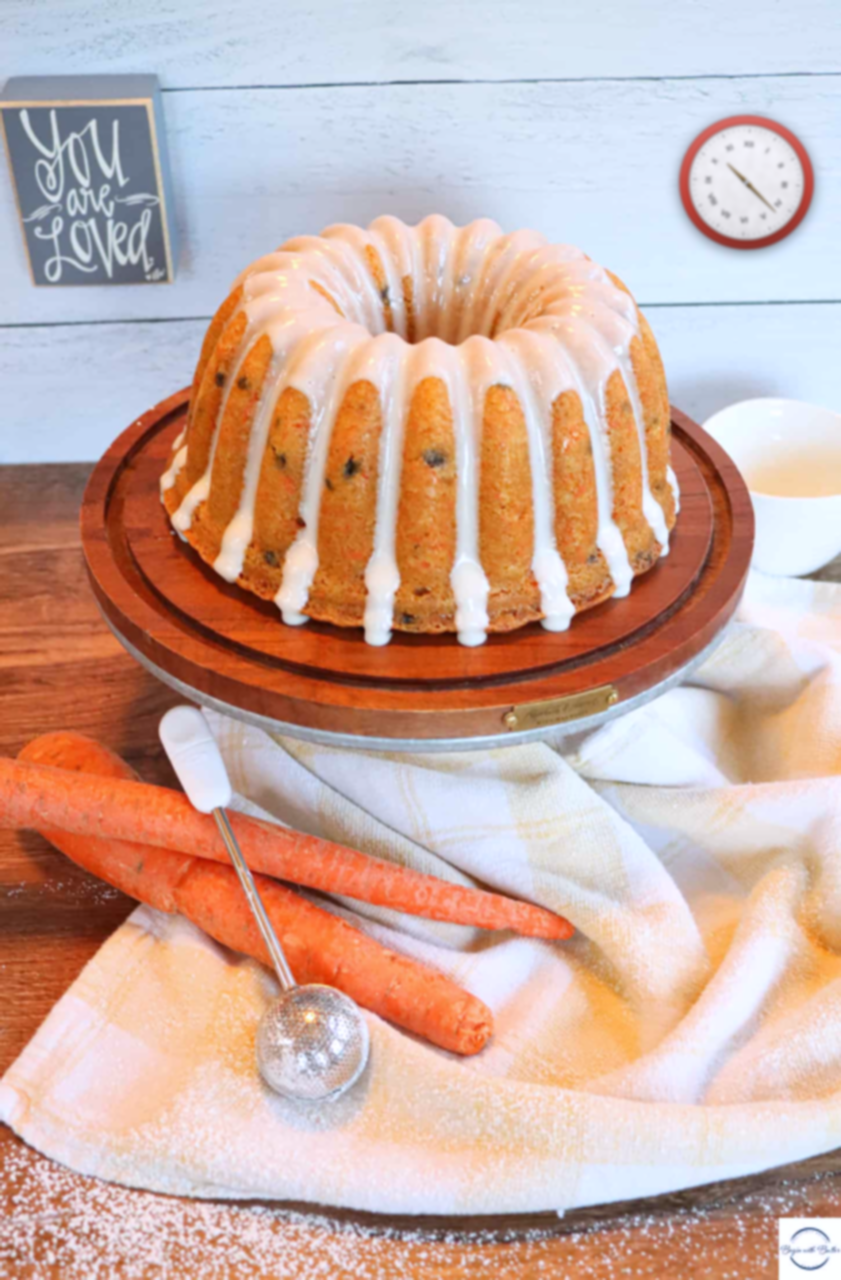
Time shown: 10:22
